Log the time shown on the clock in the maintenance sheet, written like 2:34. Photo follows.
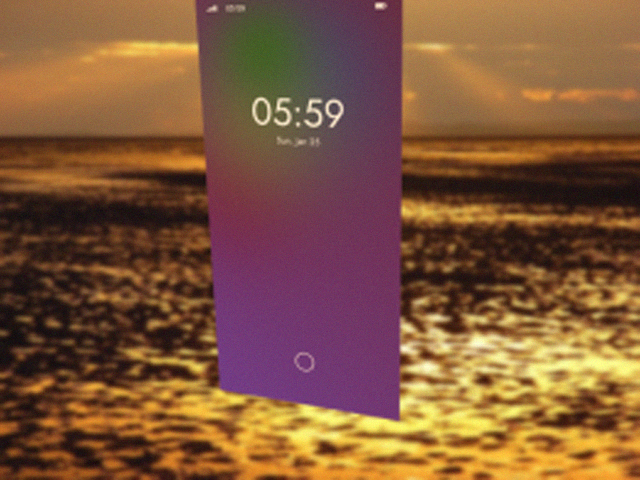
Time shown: 5:59
